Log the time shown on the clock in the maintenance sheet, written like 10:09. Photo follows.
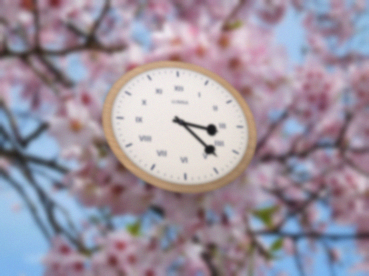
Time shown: 3:23
